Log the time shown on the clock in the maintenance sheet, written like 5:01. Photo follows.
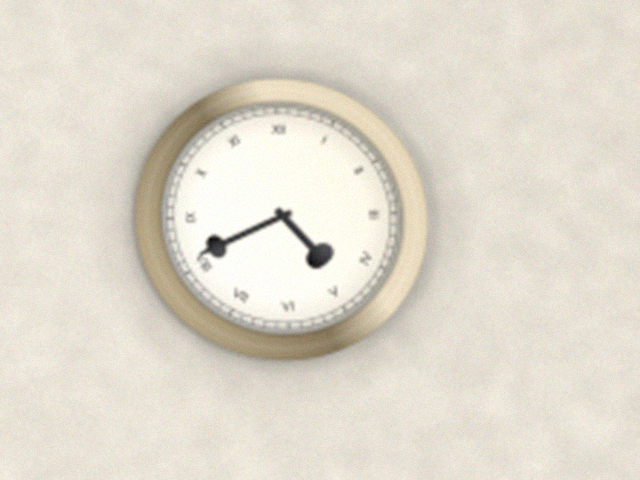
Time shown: 4:41
